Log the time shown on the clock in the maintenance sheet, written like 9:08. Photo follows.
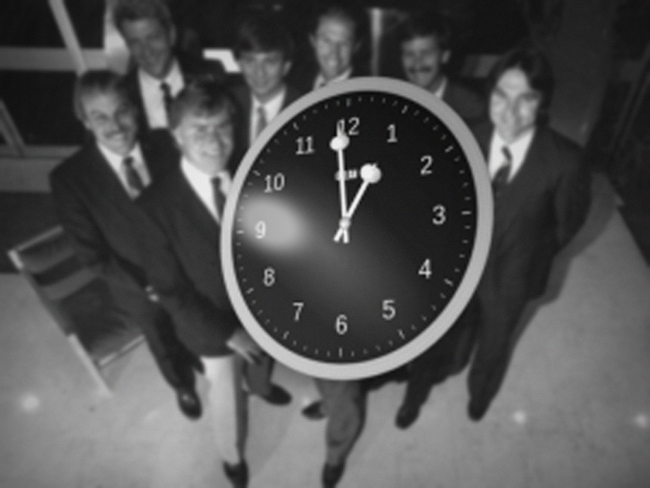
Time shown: 12:59
